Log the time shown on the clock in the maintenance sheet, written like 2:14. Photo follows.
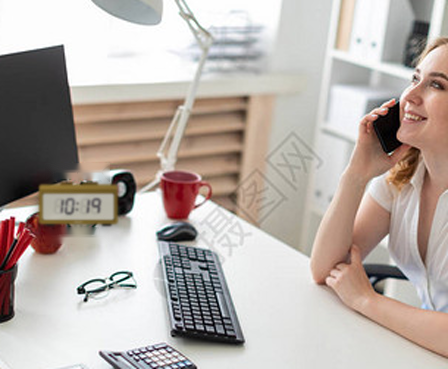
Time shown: 10:19
